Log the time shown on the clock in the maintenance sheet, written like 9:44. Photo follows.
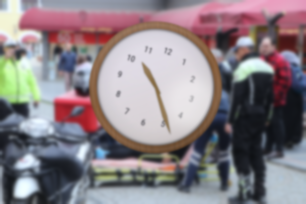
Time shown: 10:24
